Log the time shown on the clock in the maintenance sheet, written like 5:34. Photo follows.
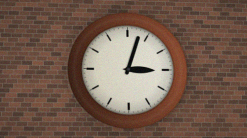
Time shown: 3:03
